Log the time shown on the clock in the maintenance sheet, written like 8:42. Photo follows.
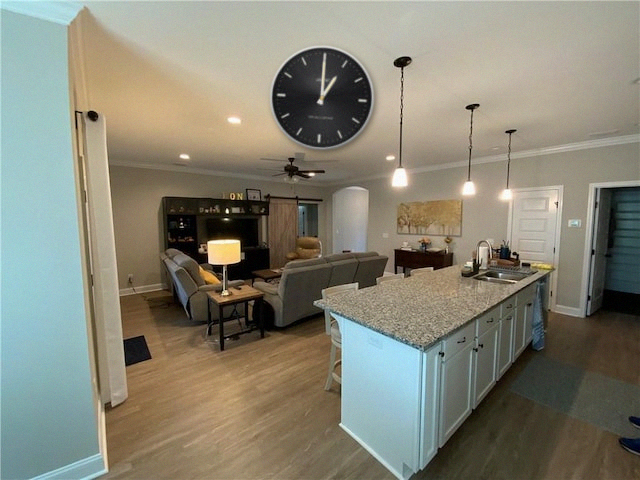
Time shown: 1:00
